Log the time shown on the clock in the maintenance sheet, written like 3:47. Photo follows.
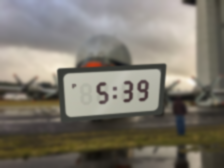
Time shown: 5:39
